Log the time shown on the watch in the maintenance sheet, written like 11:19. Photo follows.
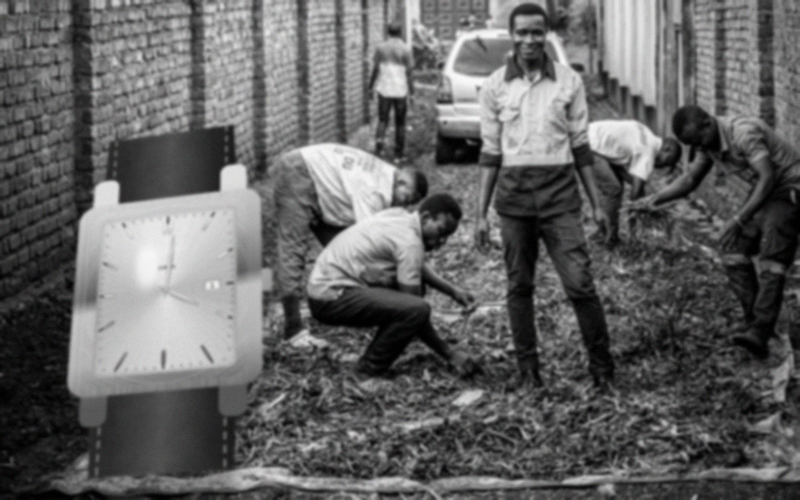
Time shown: 4:01
